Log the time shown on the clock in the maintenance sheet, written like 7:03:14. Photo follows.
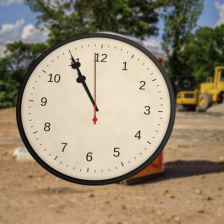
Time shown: 10:54:59
